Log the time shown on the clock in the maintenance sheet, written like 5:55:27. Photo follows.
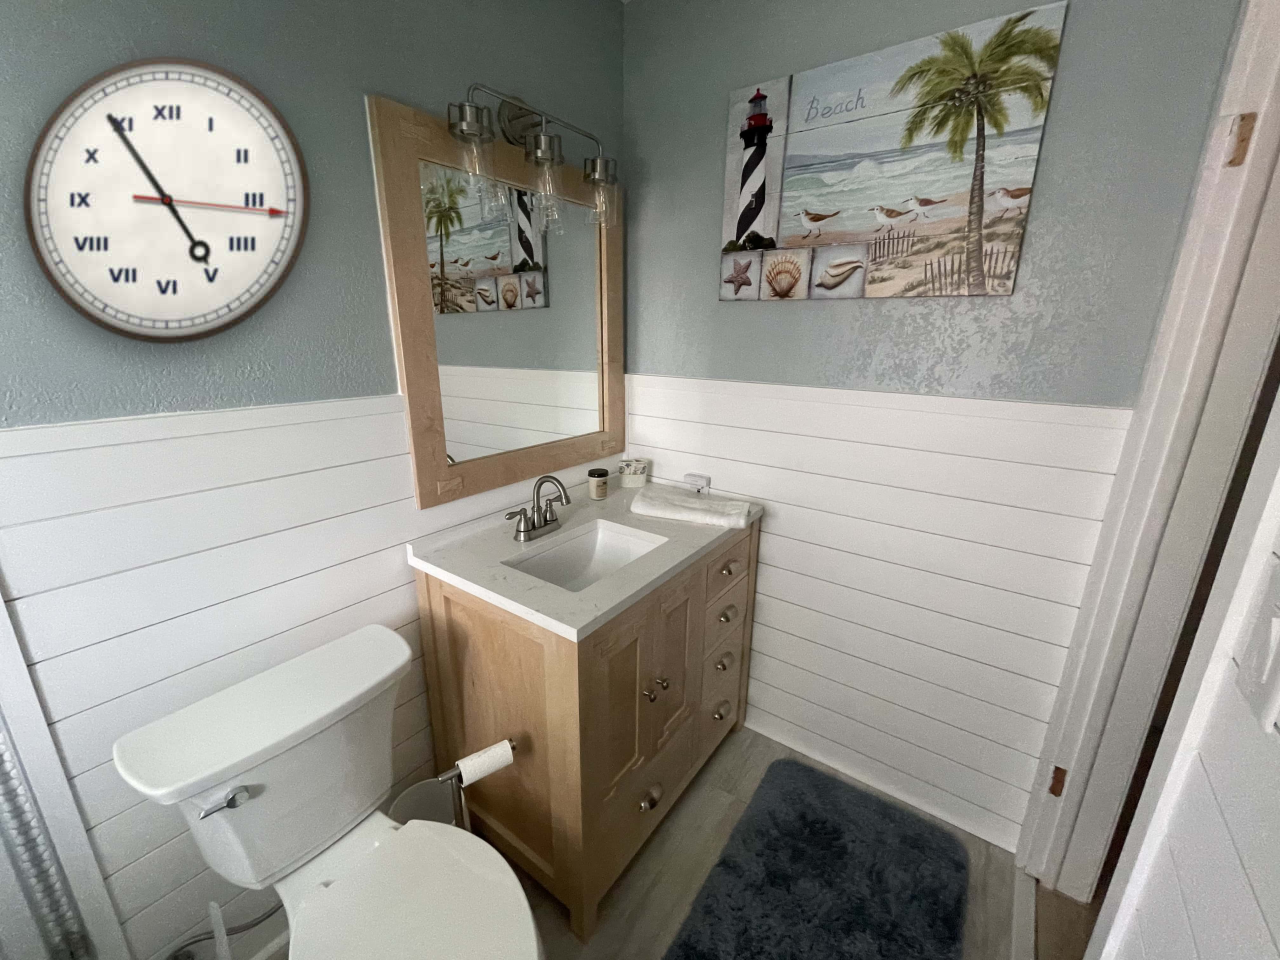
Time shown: 4:54:16
